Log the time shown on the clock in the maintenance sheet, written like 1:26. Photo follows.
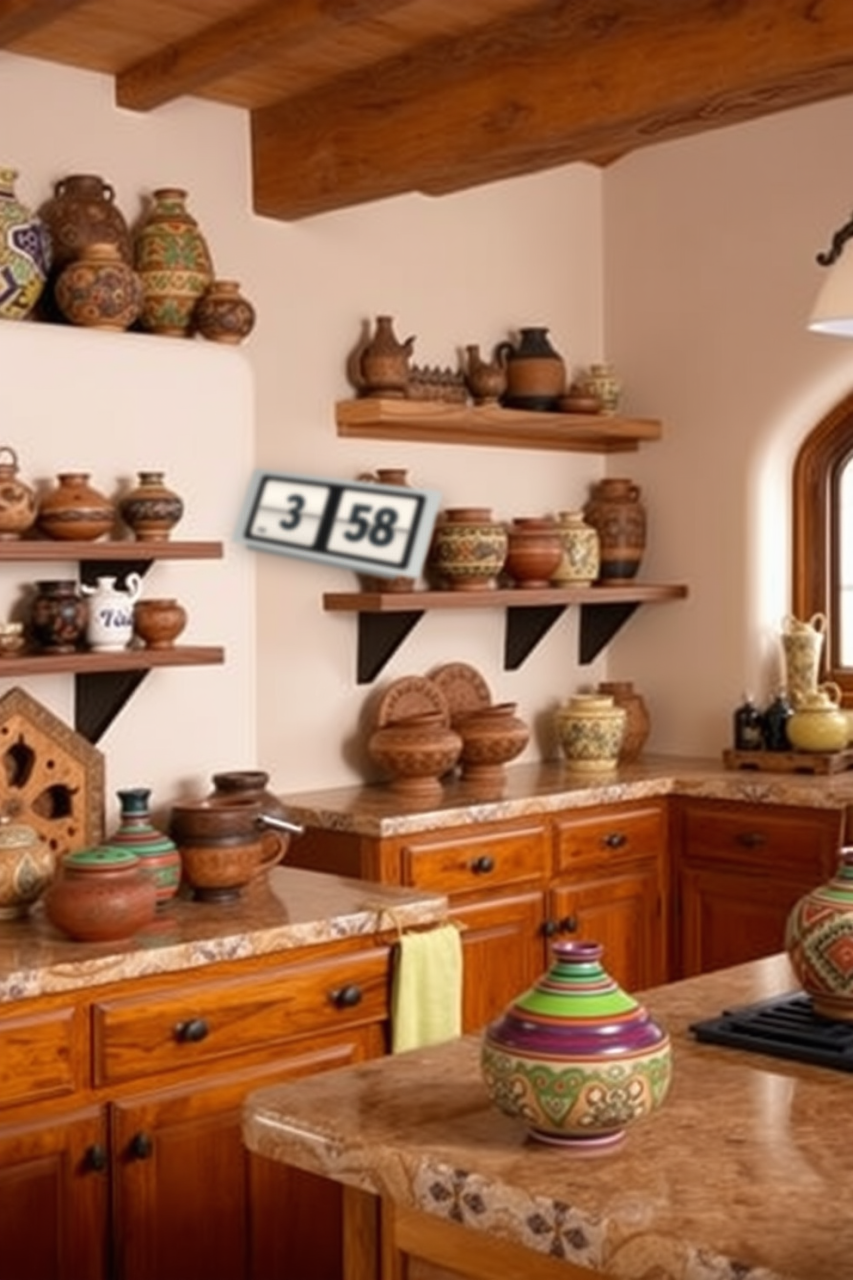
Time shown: 3:58
